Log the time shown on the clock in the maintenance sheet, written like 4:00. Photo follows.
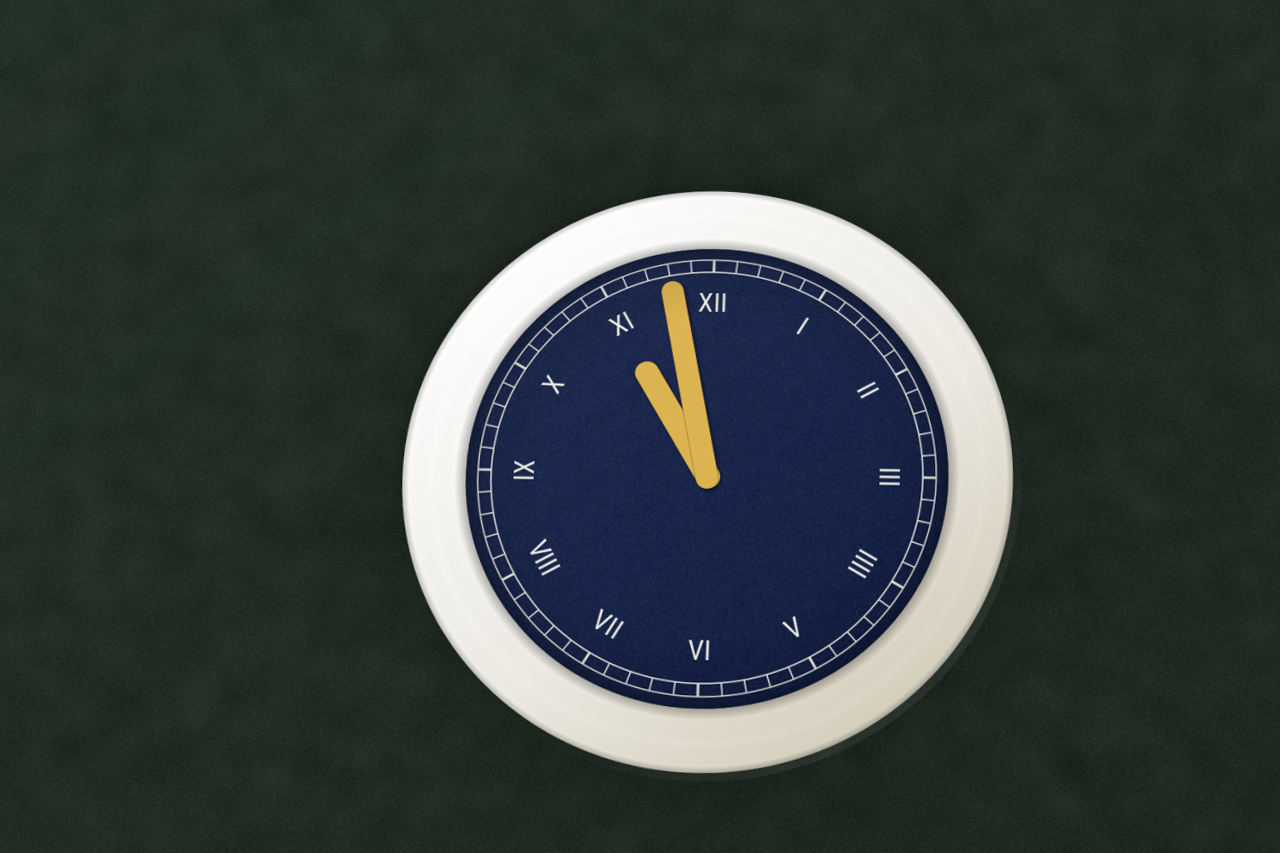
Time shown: 10:58
